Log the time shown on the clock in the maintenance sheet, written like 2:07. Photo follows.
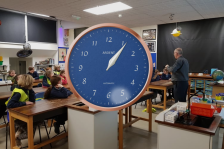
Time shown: 1:06
